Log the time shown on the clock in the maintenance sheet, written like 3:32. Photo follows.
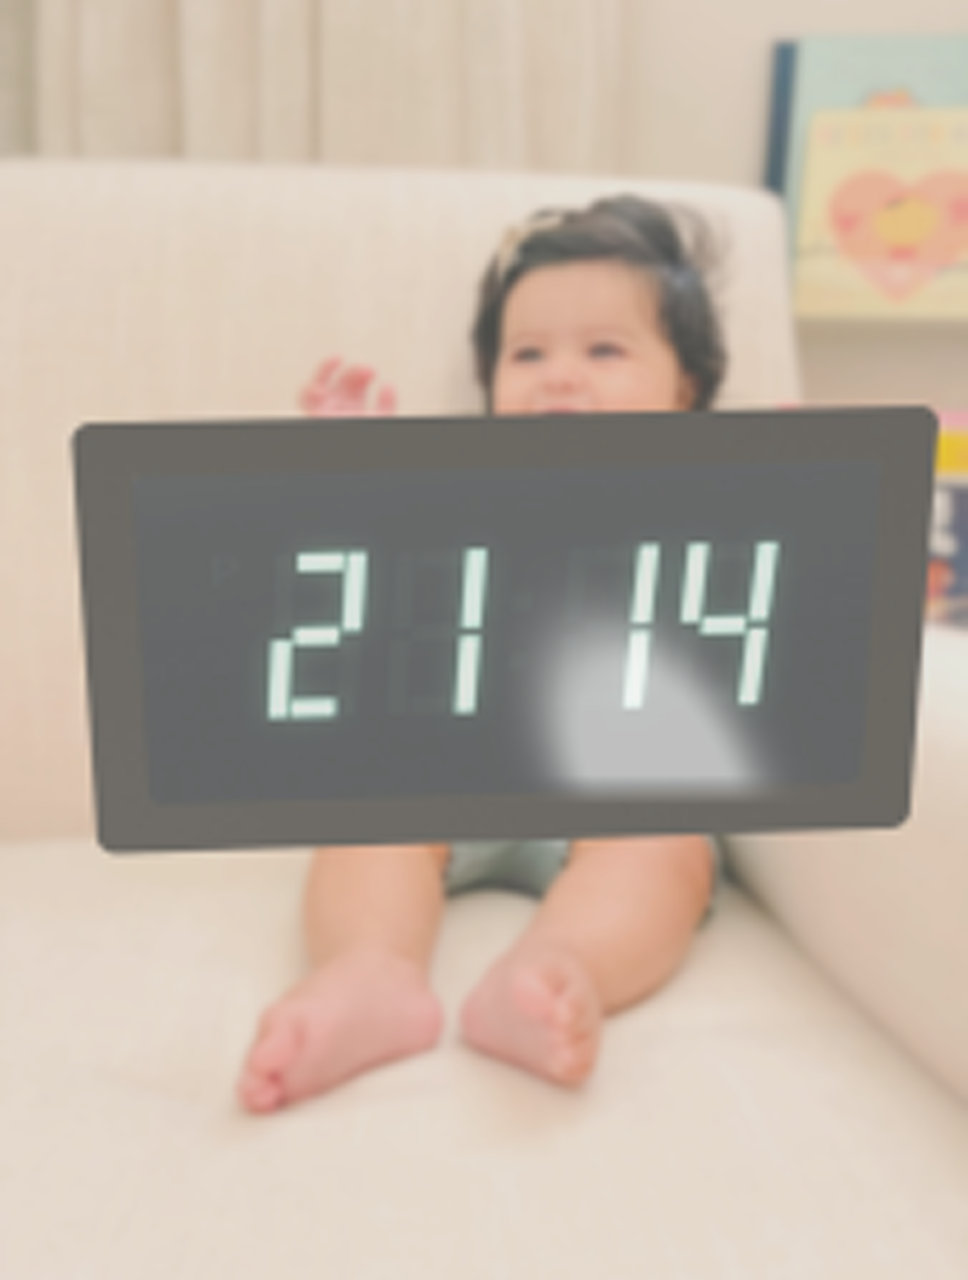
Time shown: 21:14
